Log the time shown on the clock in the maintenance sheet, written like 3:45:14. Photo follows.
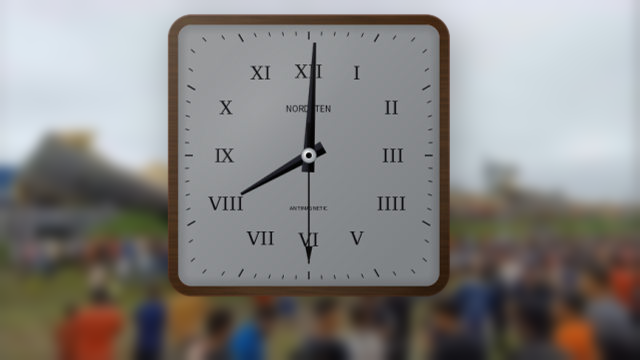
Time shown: 8:00:30
